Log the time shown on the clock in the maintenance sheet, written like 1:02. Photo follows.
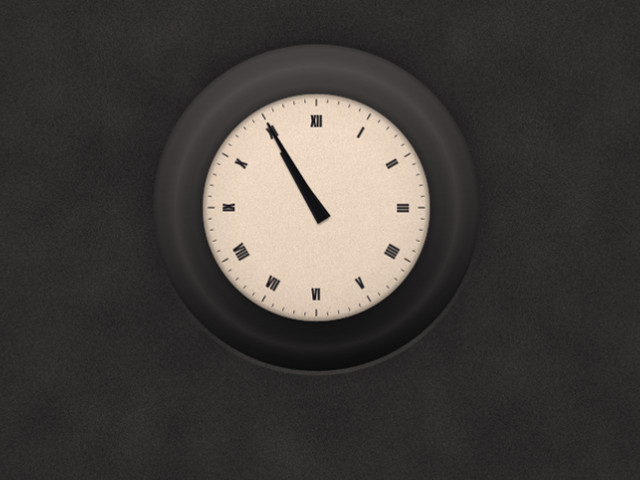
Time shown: 10:55
